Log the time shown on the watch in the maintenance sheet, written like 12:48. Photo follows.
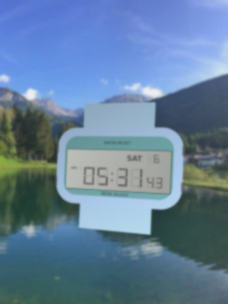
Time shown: 5:31
